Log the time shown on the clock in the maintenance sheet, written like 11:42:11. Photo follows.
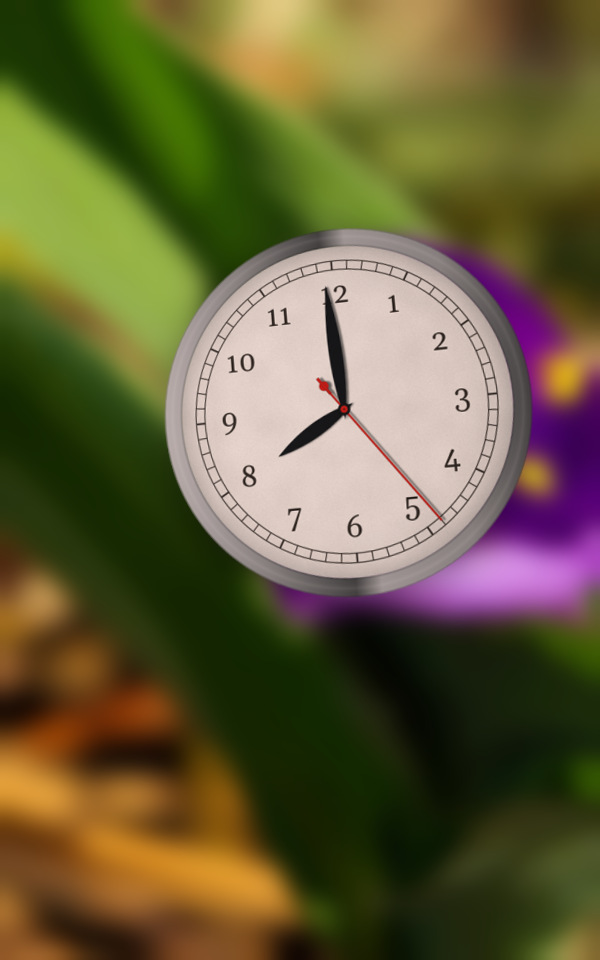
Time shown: 7:59:24
